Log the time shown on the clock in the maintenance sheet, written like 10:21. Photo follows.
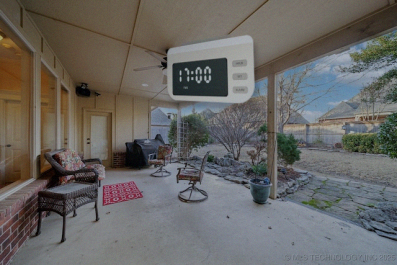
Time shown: 17:00
